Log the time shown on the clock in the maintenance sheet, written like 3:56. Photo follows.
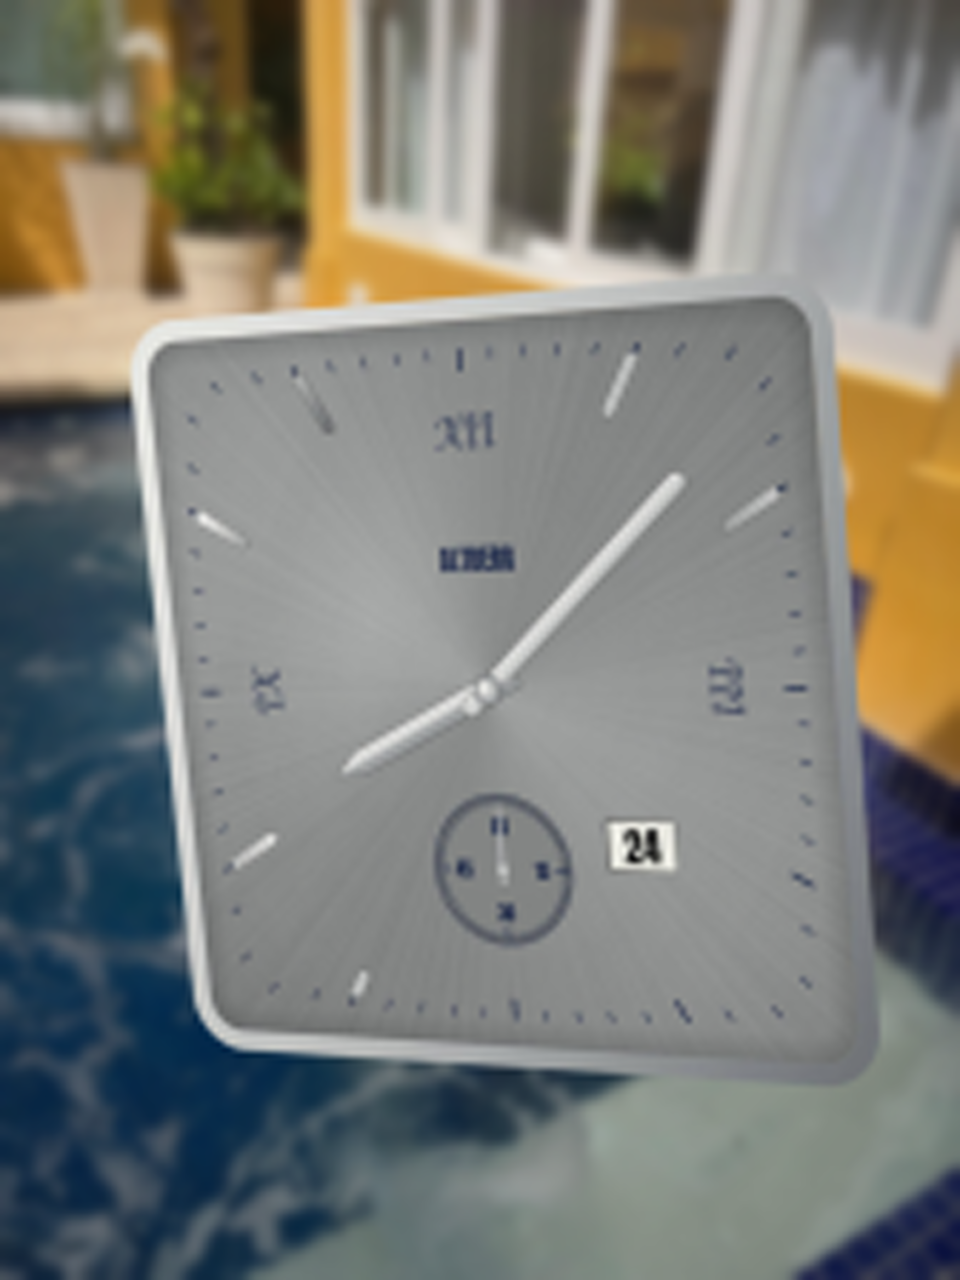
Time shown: 8:08
